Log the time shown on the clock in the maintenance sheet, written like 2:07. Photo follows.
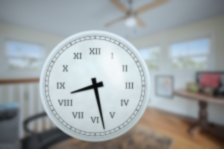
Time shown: 8:28
